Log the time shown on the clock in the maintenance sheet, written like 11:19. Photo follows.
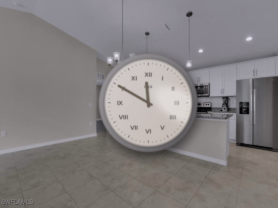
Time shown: 11:50
